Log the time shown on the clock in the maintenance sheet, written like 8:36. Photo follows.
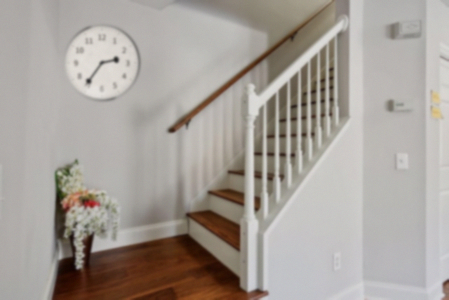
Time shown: 2:36
